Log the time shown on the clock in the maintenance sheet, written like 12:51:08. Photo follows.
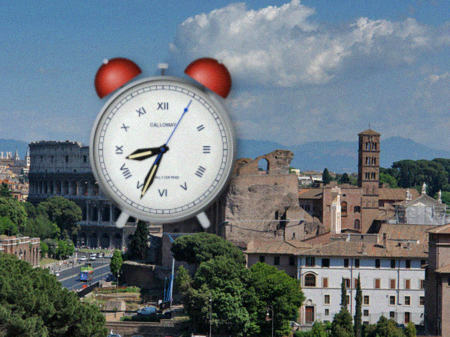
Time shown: 8:34:05
